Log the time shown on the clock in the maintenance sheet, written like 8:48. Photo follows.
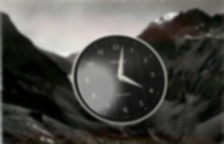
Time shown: 4:02
